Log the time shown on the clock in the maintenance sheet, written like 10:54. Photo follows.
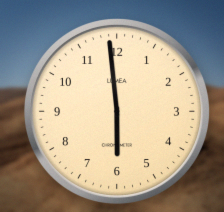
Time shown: 5:59
